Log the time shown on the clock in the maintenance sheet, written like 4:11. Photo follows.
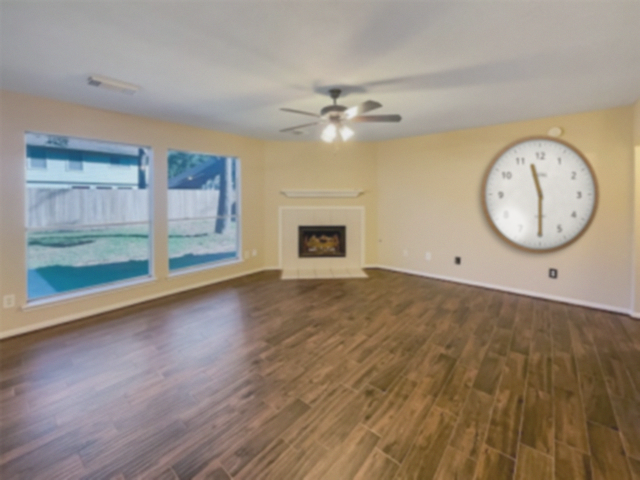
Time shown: 11:30
